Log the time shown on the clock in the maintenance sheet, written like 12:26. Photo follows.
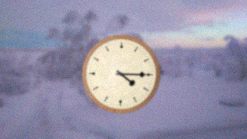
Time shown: 4:15
